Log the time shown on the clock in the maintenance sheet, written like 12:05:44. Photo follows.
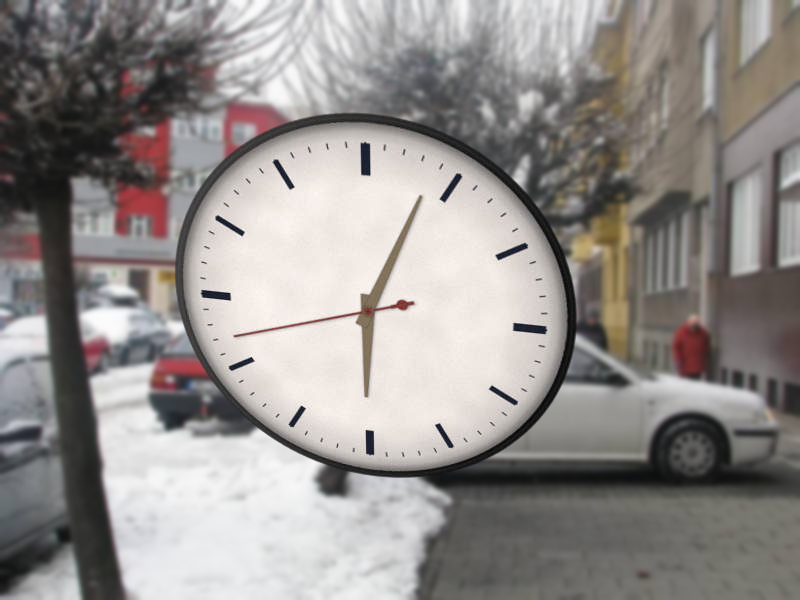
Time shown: 6:03:42
